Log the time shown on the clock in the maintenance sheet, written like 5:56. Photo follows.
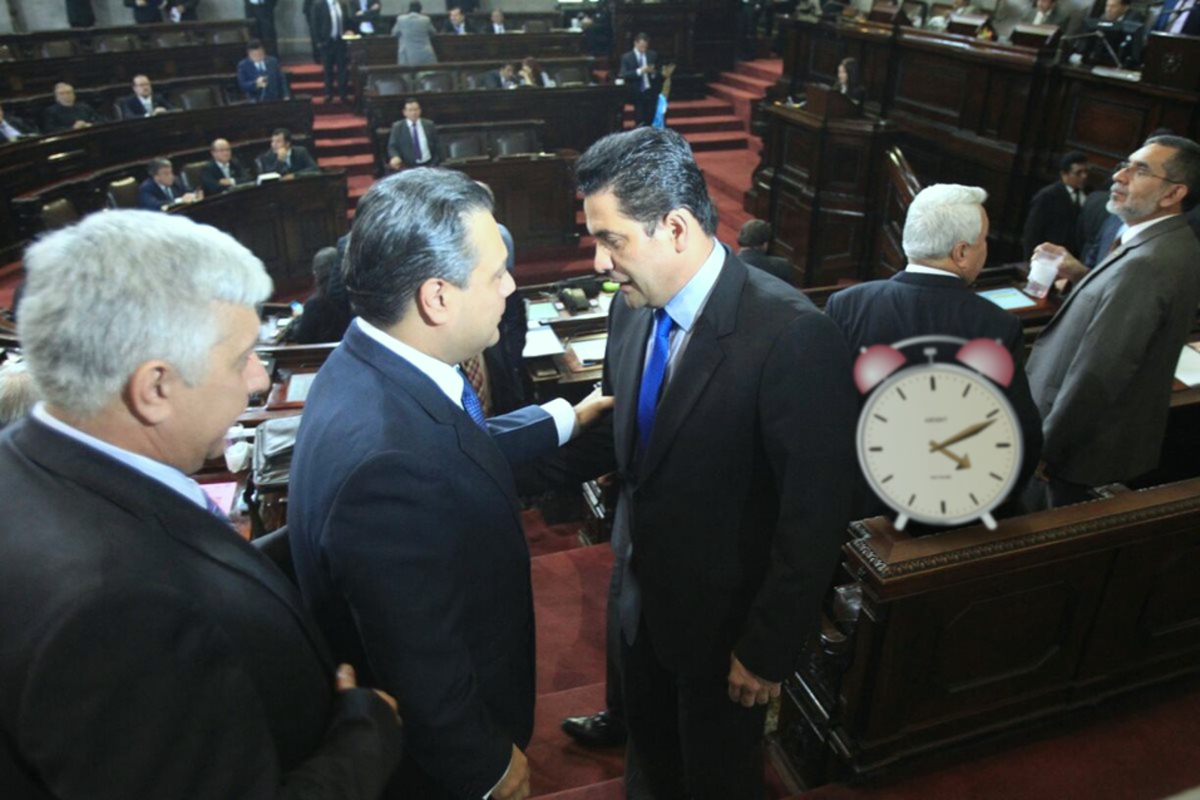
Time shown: 4:11
